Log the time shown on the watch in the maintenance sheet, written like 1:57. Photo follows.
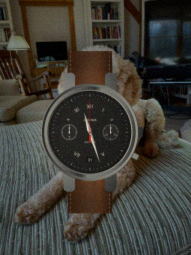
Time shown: 11:27
